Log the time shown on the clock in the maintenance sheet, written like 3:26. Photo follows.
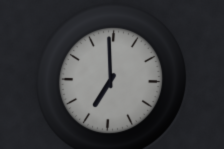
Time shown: 6:59
